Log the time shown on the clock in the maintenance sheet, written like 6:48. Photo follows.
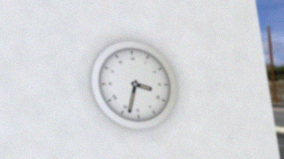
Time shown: 3:33
